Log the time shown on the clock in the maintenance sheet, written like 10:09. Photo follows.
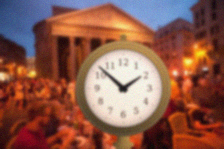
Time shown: 1:52
